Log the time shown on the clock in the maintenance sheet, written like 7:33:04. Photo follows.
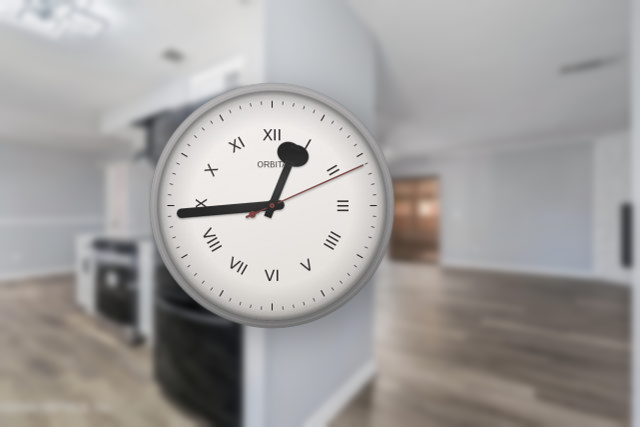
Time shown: 12:44:11
